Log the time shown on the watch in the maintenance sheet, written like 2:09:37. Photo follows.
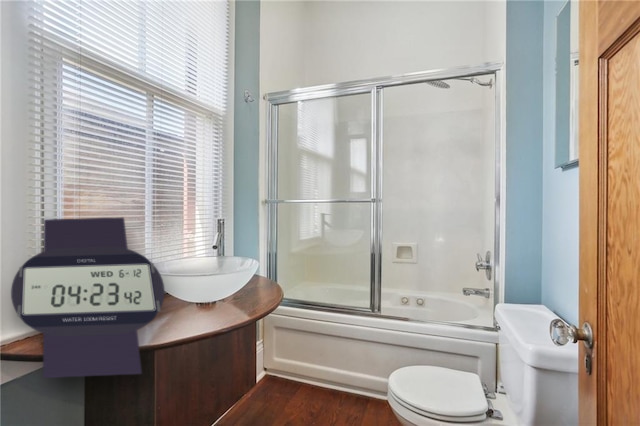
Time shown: 4:23:42
